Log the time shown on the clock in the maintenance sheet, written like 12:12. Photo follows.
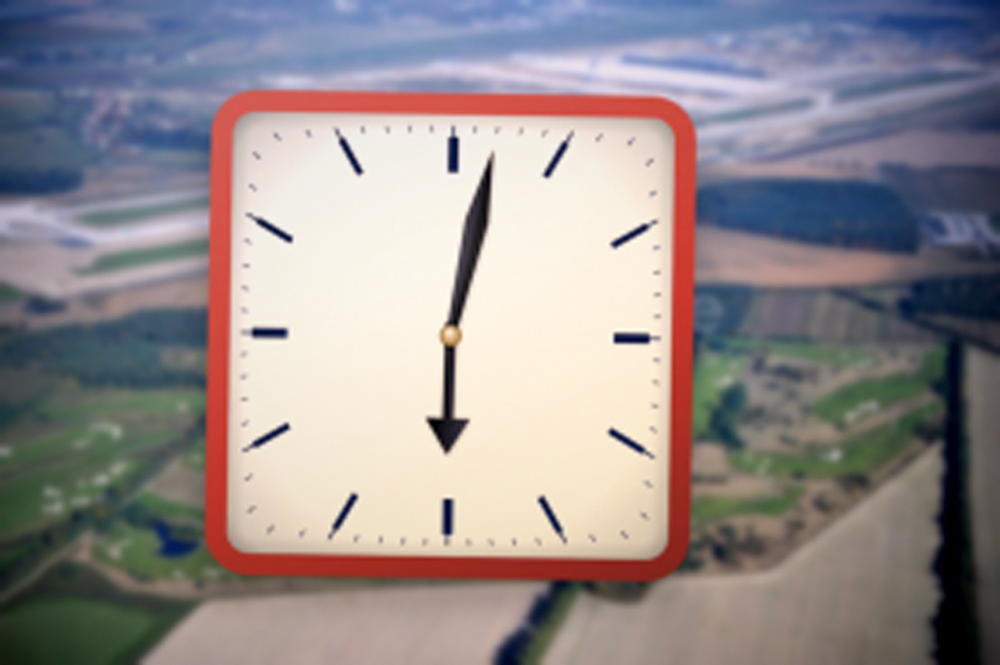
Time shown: 6:02
